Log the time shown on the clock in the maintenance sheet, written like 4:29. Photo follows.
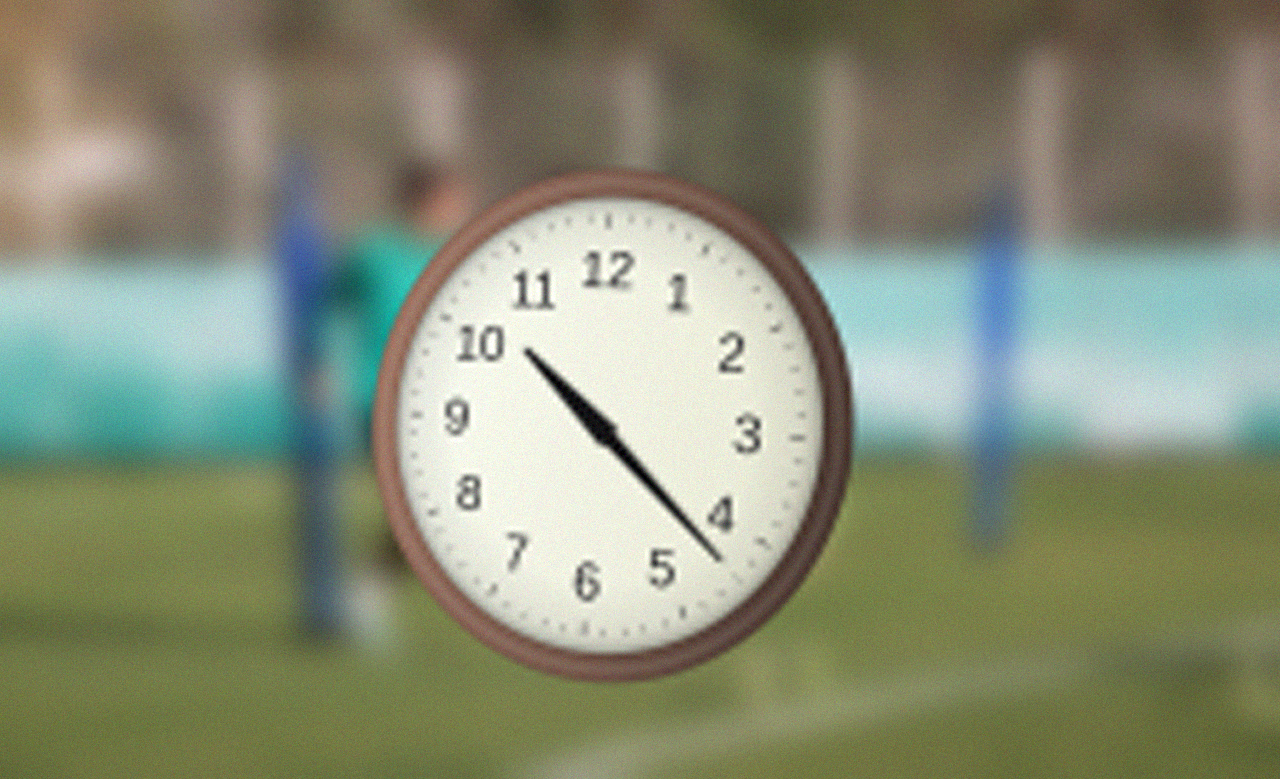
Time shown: 10:22
